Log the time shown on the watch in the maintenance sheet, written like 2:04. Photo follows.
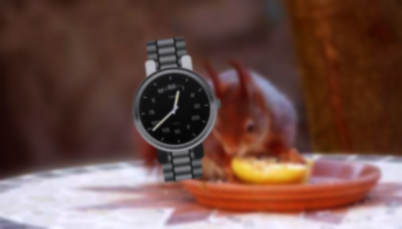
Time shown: 12:39
